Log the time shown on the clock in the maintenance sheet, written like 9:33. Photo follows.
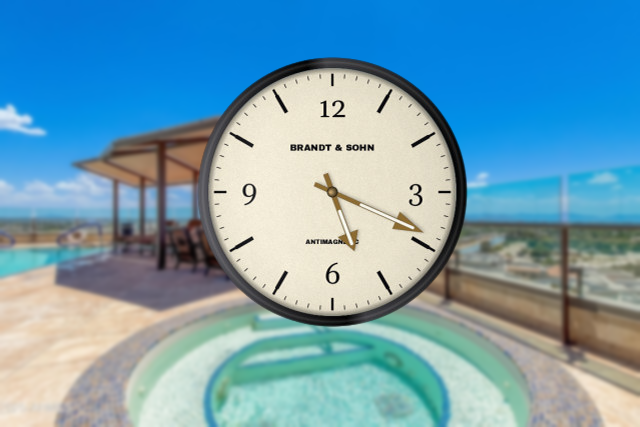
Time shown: 5:19
